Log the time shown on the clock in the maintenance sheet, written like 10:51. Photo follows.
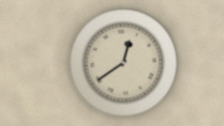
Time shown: 12:40
